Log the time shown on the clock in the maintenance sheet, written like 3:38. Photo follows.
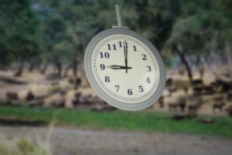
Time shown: 9:01
